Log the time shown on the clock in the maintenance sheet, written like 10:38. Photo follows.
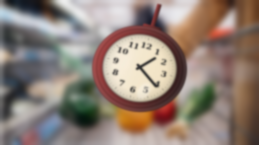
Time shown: 1:21
